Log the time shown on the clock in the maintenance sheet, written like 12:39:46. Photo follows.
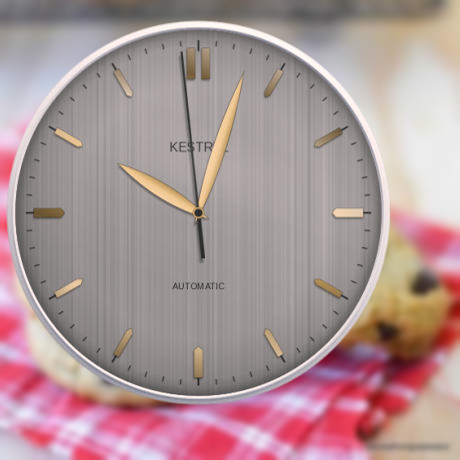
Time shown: 10:02:59
